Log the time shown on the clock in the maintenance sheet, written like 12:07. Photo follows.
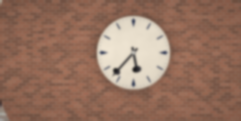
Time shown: 5:37
